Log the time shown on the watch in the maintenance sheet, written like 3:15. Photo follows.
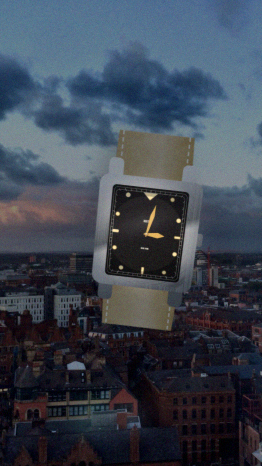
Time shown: 3:02
